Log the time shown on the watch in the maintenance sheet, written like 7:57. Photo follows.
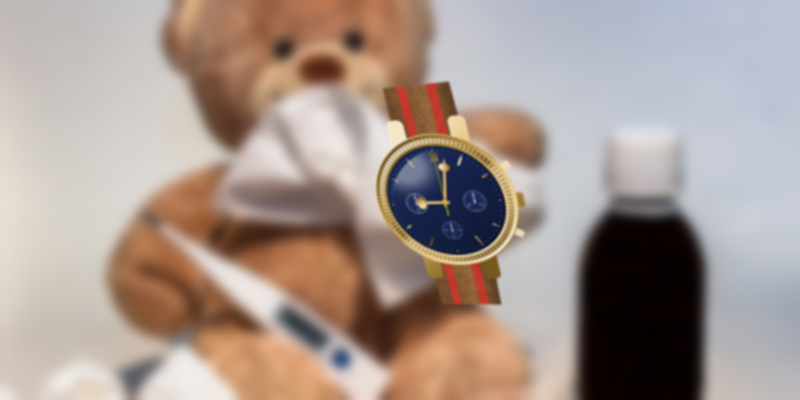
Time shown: 9:02
